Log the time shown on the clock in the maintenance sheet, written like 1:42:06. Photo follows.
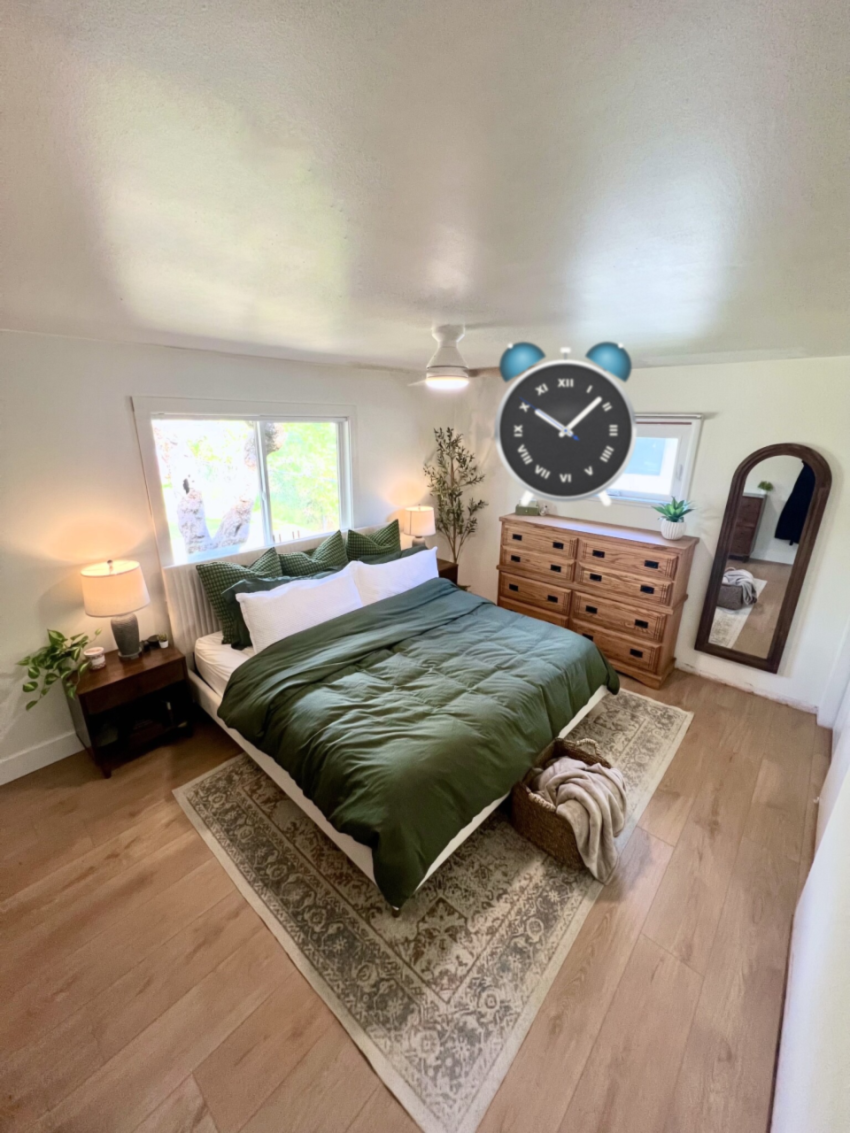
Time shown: 10:07:51
